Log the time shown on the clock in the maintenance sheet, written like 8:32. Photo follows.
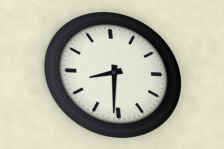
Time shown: 8:31
